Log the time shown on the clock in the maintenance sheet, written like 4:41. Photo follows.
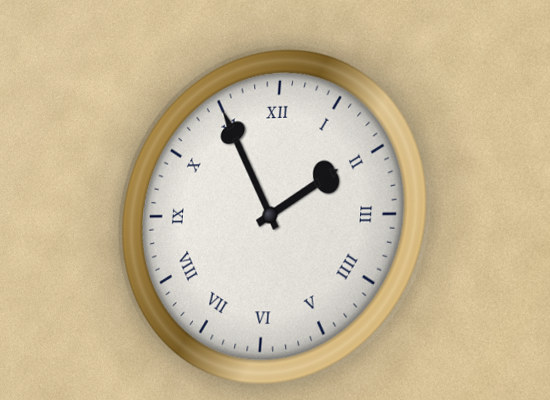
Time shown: 1:55
